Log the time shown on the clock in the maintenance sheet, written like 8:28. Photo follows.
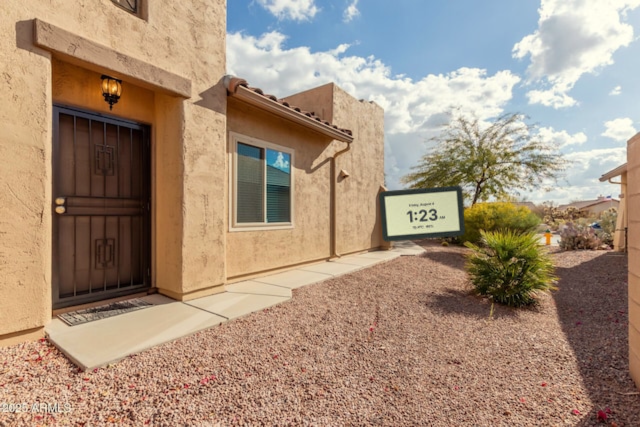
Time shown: 1:23
